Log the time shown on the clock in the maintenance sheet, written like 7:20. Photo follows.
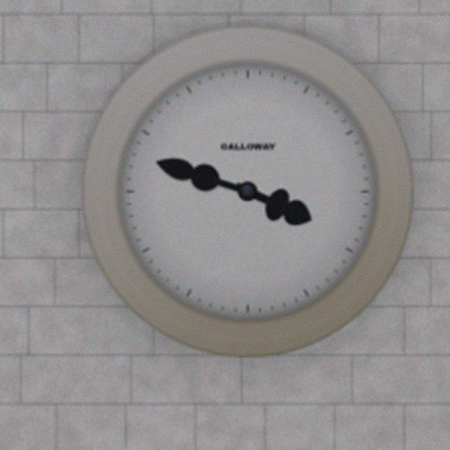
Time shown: 3:48
